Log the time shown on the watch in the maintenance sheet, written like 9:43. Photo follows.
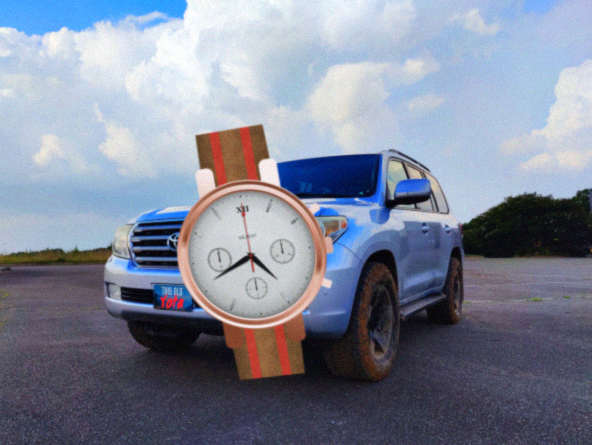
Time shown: 4:41
